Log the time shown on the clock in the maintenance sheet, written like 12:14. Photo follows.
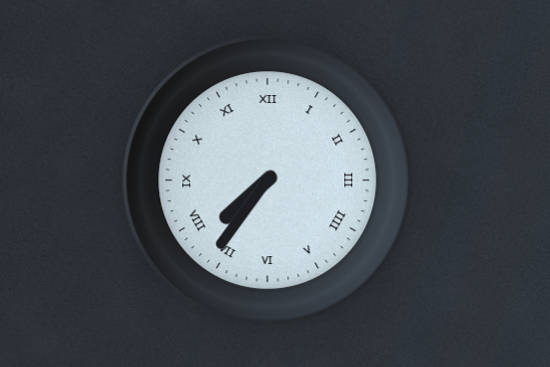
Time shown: 7:36
